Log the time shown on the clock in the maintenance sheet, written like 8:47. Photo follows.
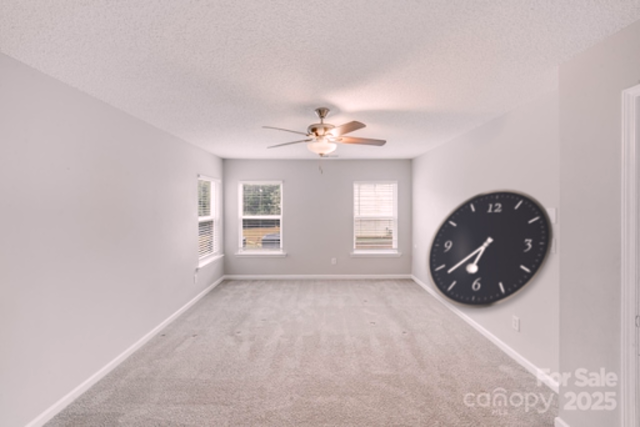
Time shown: 6:38
